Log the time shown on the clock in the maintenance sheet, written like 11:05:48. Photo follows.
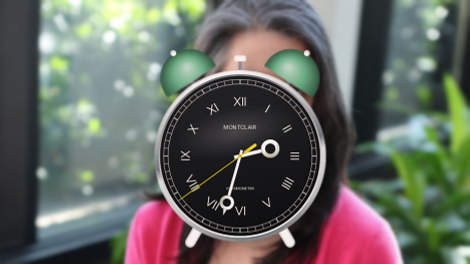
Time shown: 2:32:39
